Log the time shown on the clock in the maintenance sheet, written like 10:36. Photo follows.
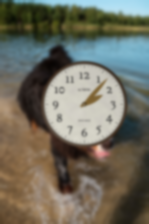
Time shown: 2:07
